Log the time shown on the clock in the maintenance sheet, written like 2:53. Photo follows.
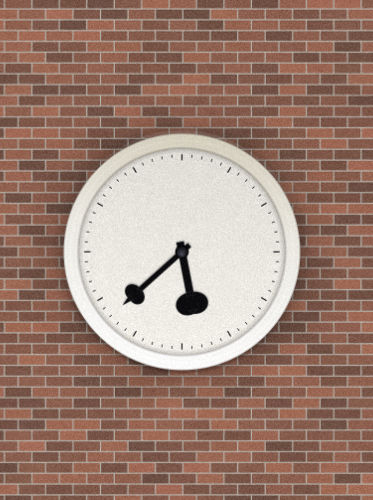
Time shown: 5:38
